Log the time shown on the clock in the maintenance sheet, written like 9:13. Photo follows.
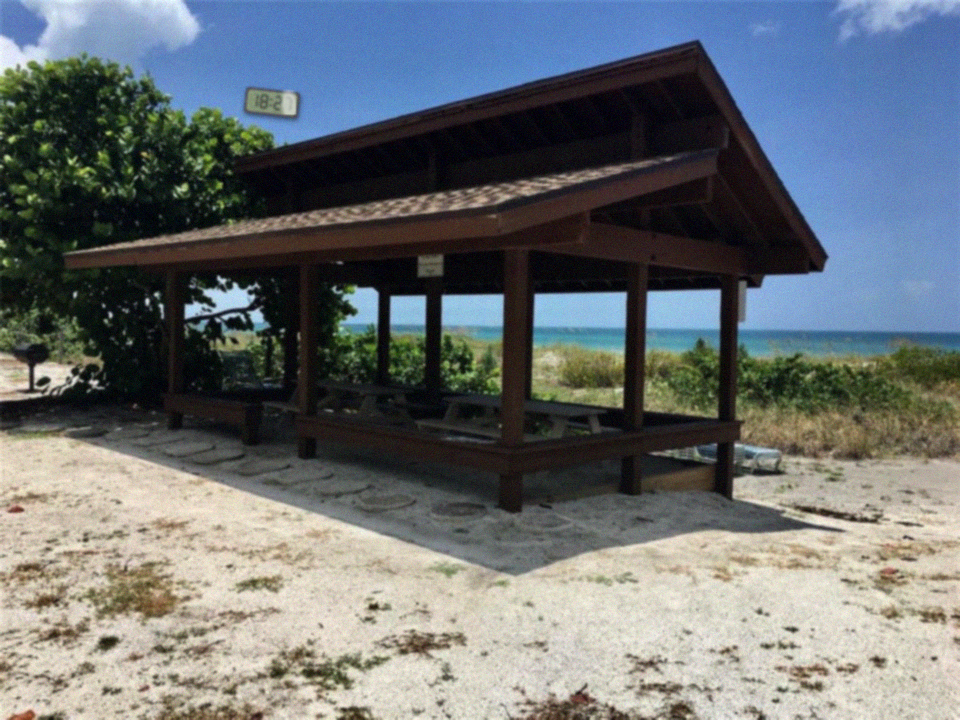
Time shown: 18:27
